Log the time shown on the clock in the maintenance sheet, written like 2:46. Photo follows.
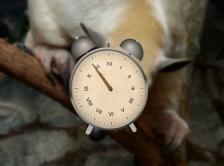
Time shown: 10:54
